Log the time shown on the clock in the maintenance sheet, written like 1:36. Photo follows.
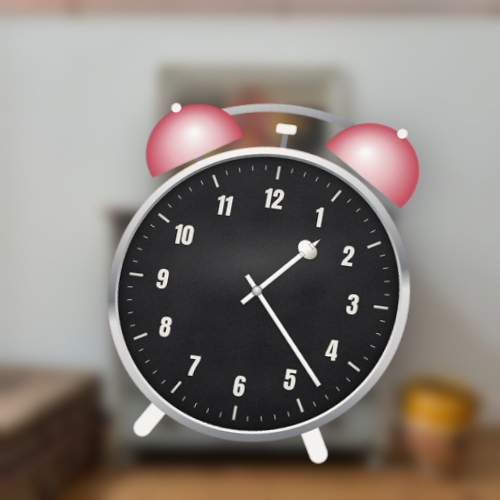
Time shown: 1:23
